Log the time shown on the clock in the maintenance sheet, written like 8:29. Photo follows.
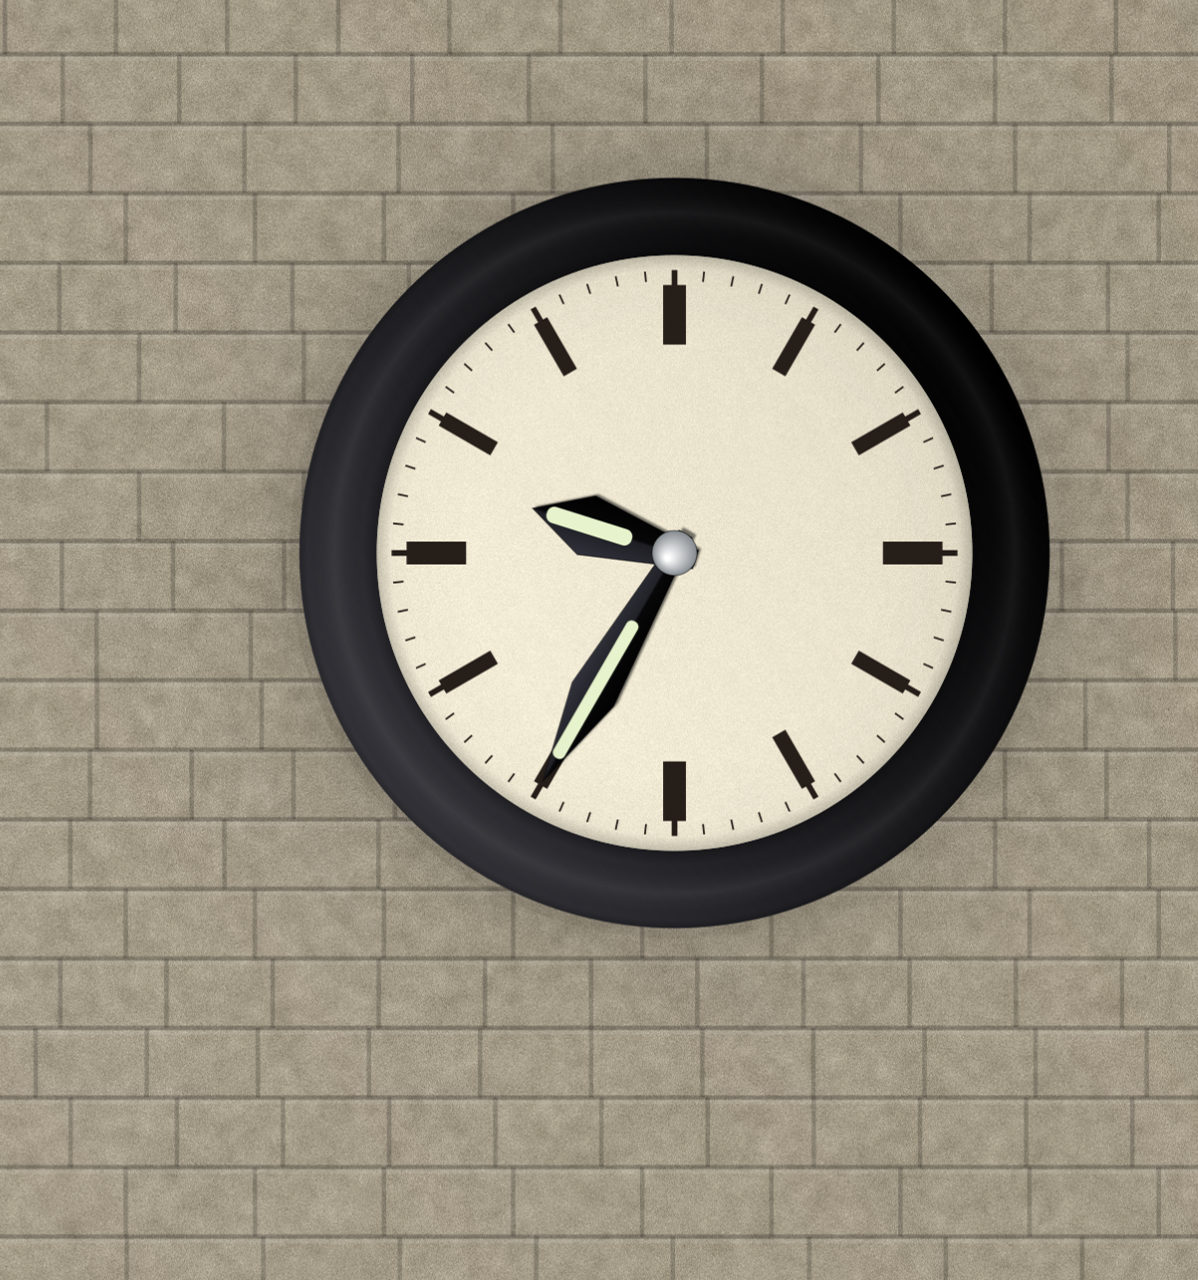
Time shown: 9:35
